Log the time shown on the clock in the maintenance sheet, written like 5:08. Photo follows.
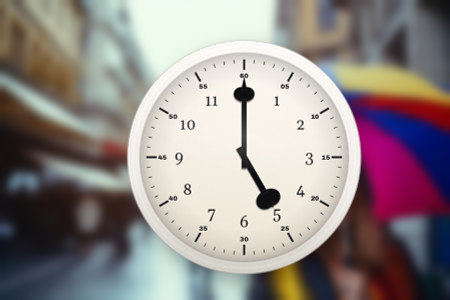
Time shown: 5:00
